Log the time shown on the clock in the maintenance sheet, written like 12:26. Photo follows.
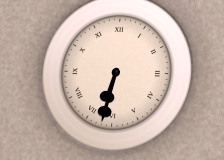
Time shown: 6:32
